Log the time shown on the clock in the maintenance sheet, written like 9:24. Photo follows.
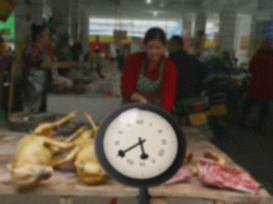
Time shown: 5:40
